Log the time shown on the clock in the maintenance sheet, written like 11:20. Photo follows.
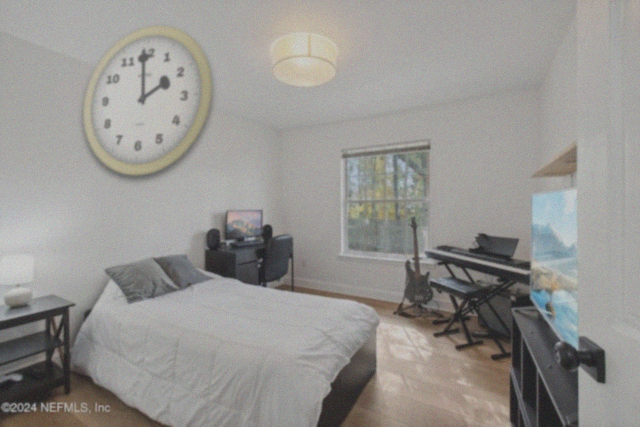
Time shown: 1:59
